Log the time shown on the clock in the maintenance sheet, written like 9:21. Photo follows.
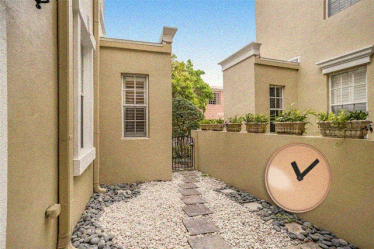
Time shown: 11:08
